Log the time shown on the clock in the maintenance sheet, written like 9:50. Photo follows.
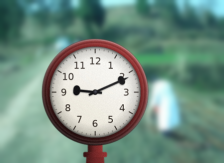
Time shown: 9:11
